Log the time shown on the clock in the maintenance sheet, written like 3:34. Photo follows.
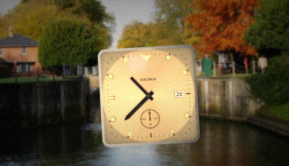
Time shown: 10:38
